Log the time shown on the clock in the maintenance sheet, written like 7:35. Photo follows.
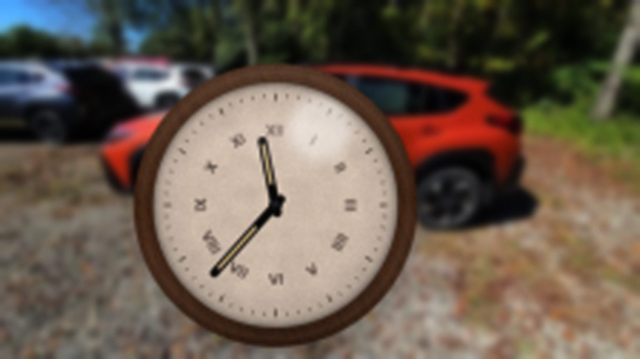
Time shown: 11:37
